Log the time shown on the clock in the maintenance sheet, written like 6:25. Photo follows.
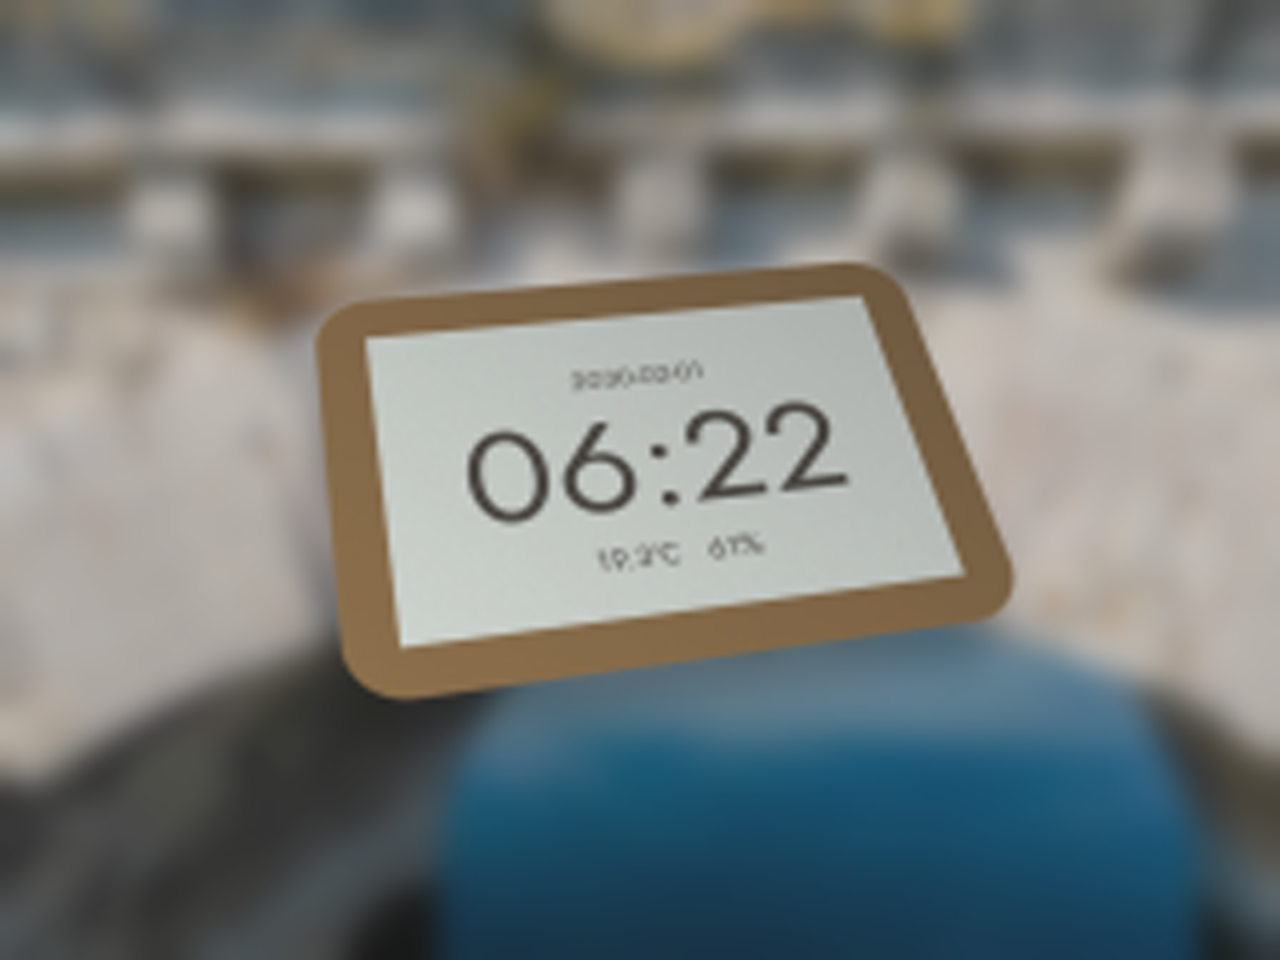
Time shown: 6:22
